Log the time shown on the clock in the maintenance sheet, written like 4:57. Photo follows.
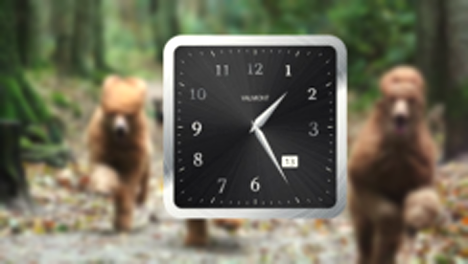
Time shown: 1:25
